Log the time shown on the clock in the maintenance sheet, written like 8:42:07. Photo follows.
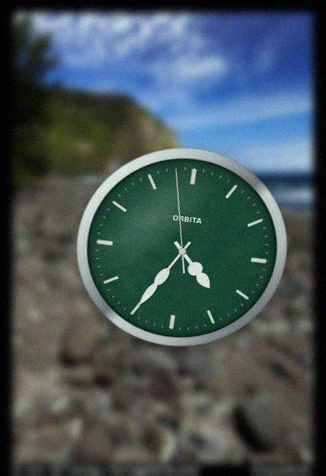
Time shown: 4:34:58
